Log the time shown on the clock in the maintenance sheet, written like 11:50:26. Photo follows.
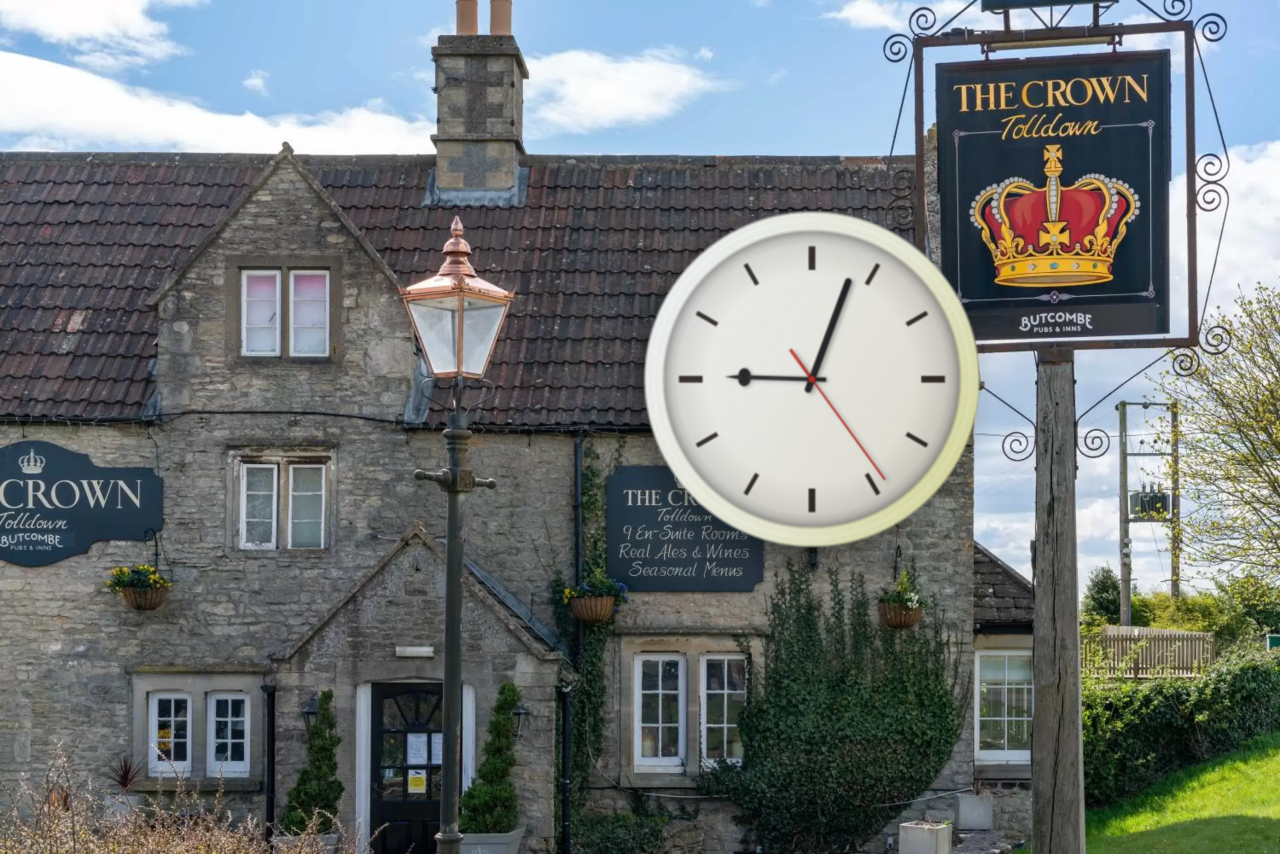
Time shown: 9:03:24
